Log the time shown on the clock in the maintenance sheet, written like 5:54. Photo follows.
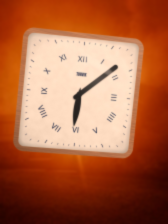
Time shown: 6:08
